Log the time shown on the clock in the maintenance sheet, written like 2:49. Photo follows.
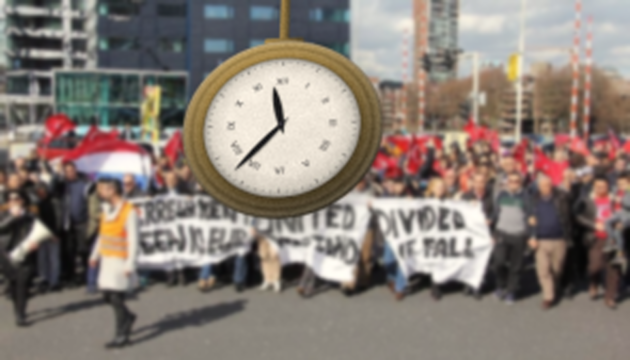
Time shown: 11:37
